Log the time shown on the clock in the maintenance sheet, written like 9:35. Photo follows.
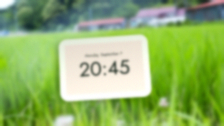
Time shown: 20:45
